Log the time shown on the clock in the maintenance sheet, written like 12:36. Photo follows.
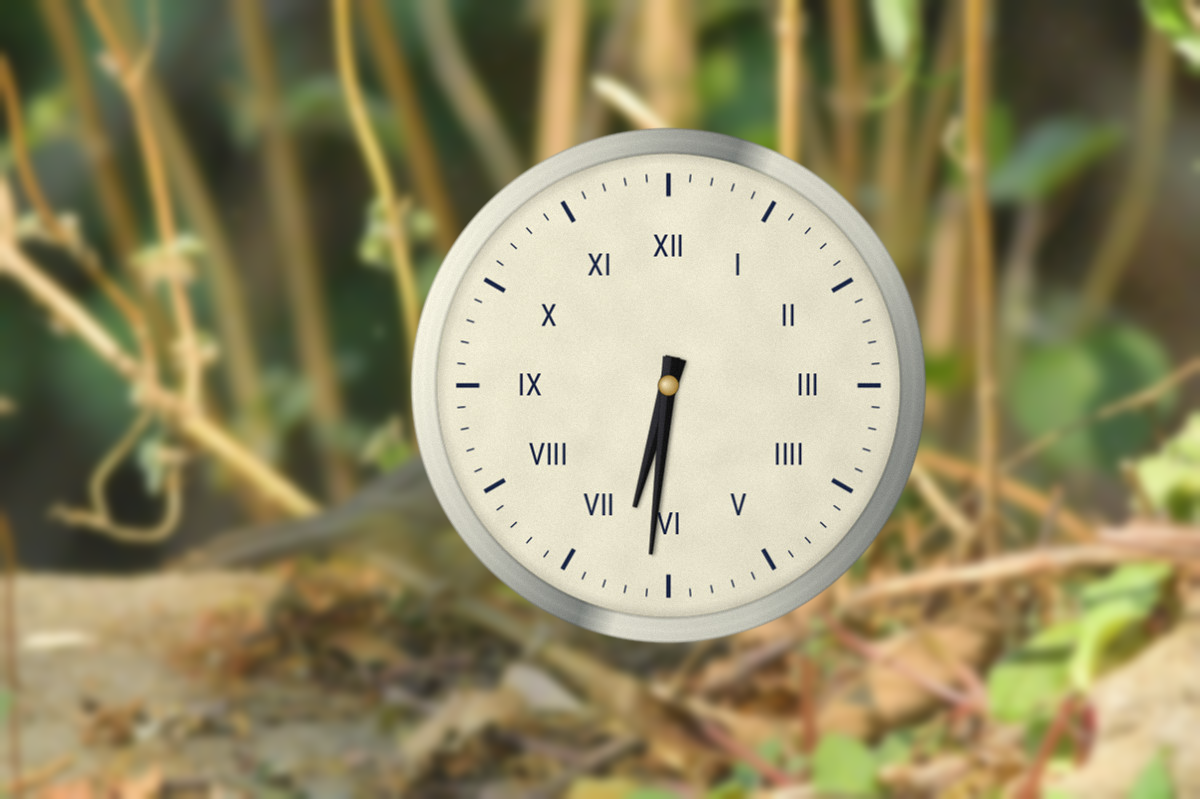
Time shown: 6:31
